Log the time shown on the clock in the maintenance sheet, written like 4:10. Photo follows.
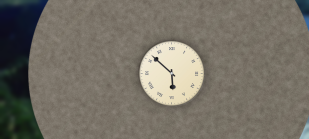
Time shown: 5:52
